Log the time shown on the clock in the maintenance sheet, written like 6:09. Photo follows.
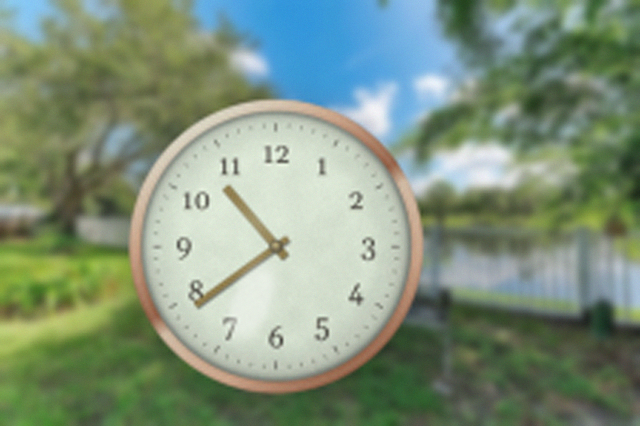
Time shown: 10:39
